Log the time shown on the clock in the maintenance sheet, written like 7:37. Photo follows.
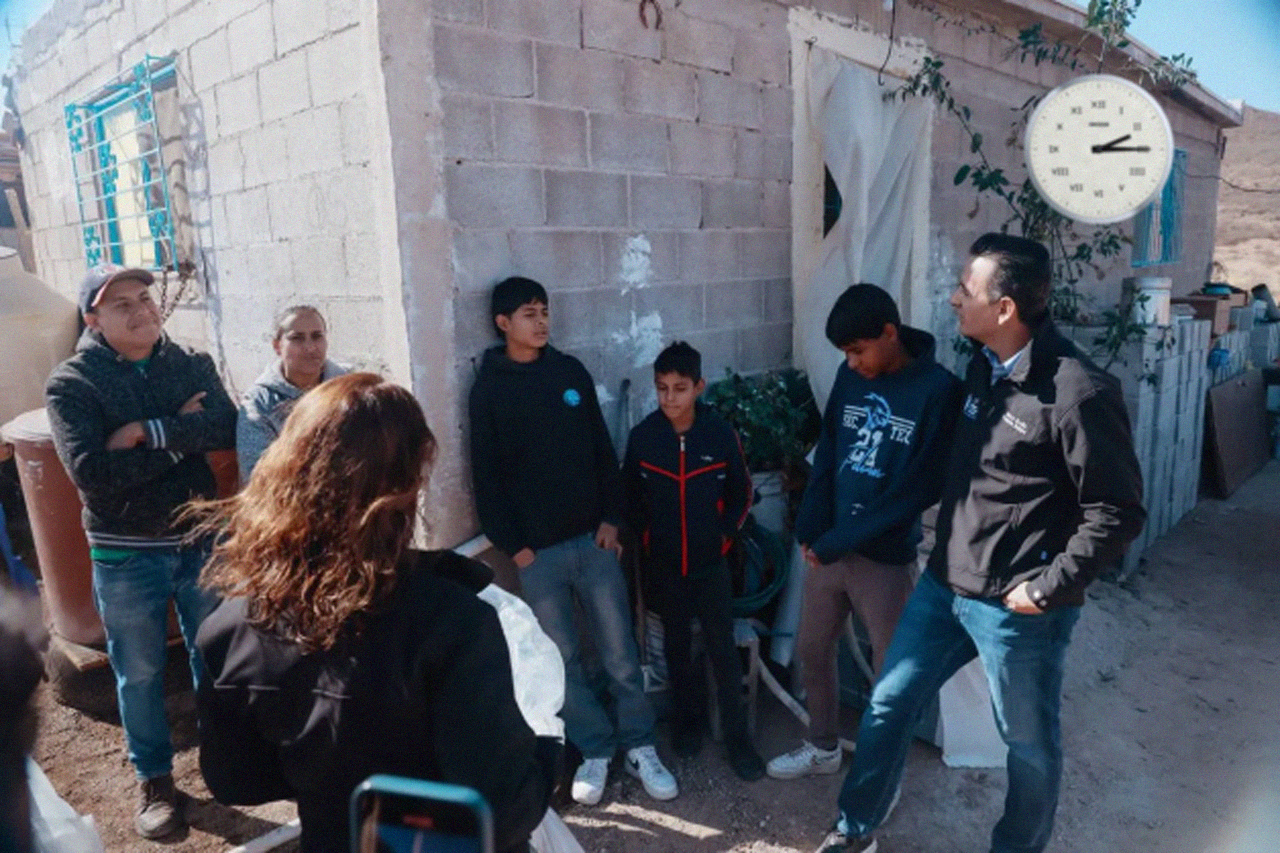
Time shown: 2:15
